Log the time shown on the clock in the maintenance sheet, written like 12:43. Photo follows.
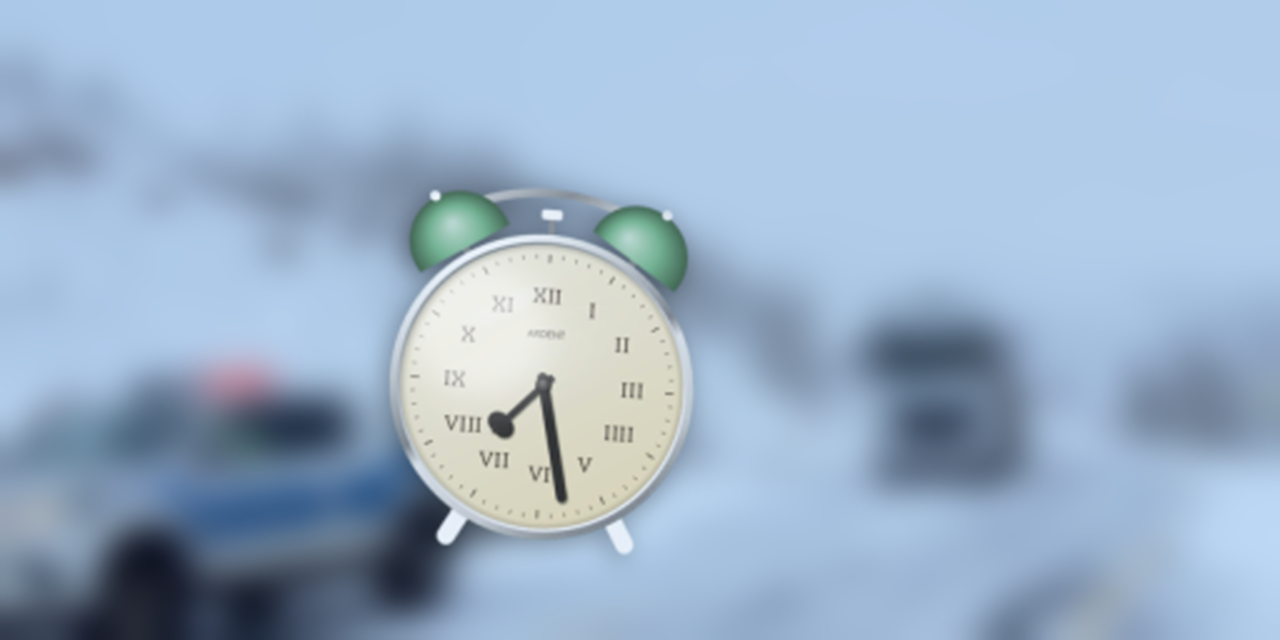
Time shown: 7:28
